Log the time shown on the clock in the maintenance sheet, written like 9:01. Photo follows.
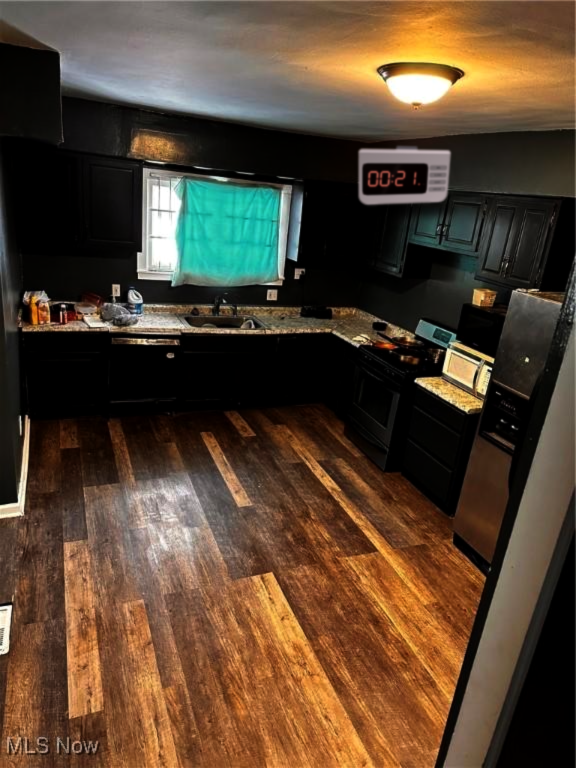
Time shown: 0:21
